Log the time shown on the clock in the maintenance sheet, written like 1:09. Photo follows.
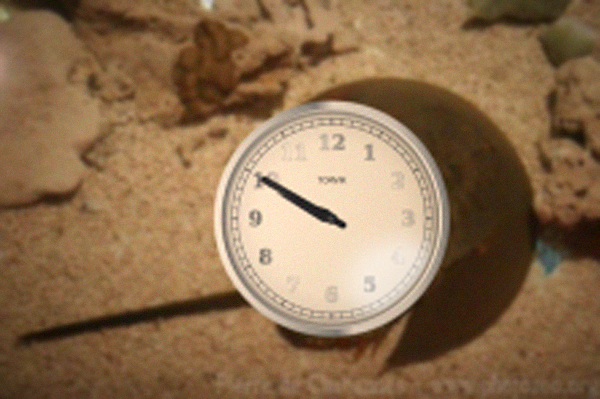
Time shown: 9:50
